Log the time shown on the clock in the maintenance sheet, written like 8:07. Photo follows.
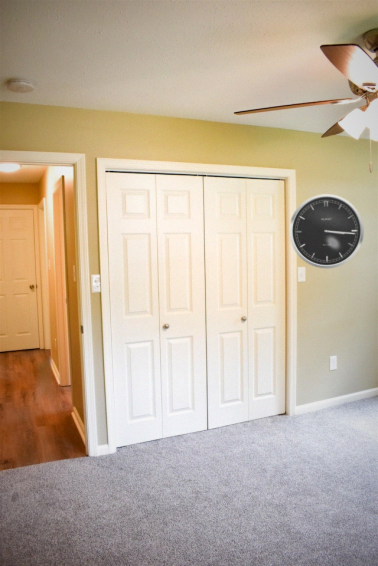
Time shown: 3:16
